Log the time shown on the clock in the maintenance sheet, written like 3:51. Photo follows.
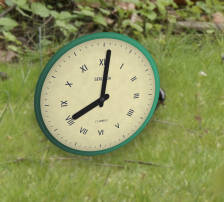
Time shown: 8:01
